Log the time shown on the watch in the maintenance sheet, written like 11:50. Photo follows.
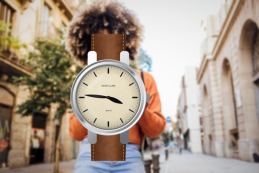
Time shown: 3:46
